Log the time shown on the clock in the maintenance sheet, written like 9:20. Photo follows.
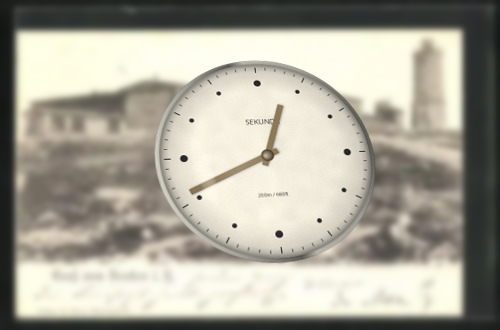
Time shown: 12:41
